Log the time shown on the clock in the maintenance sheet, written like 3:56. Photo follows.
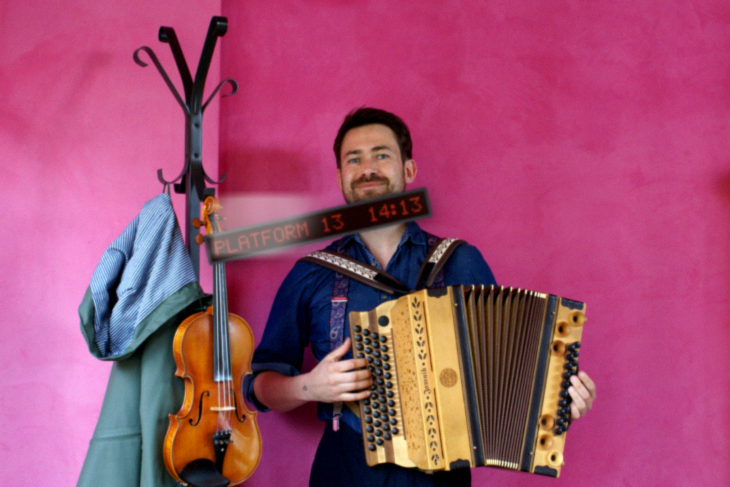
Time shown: 14:13
